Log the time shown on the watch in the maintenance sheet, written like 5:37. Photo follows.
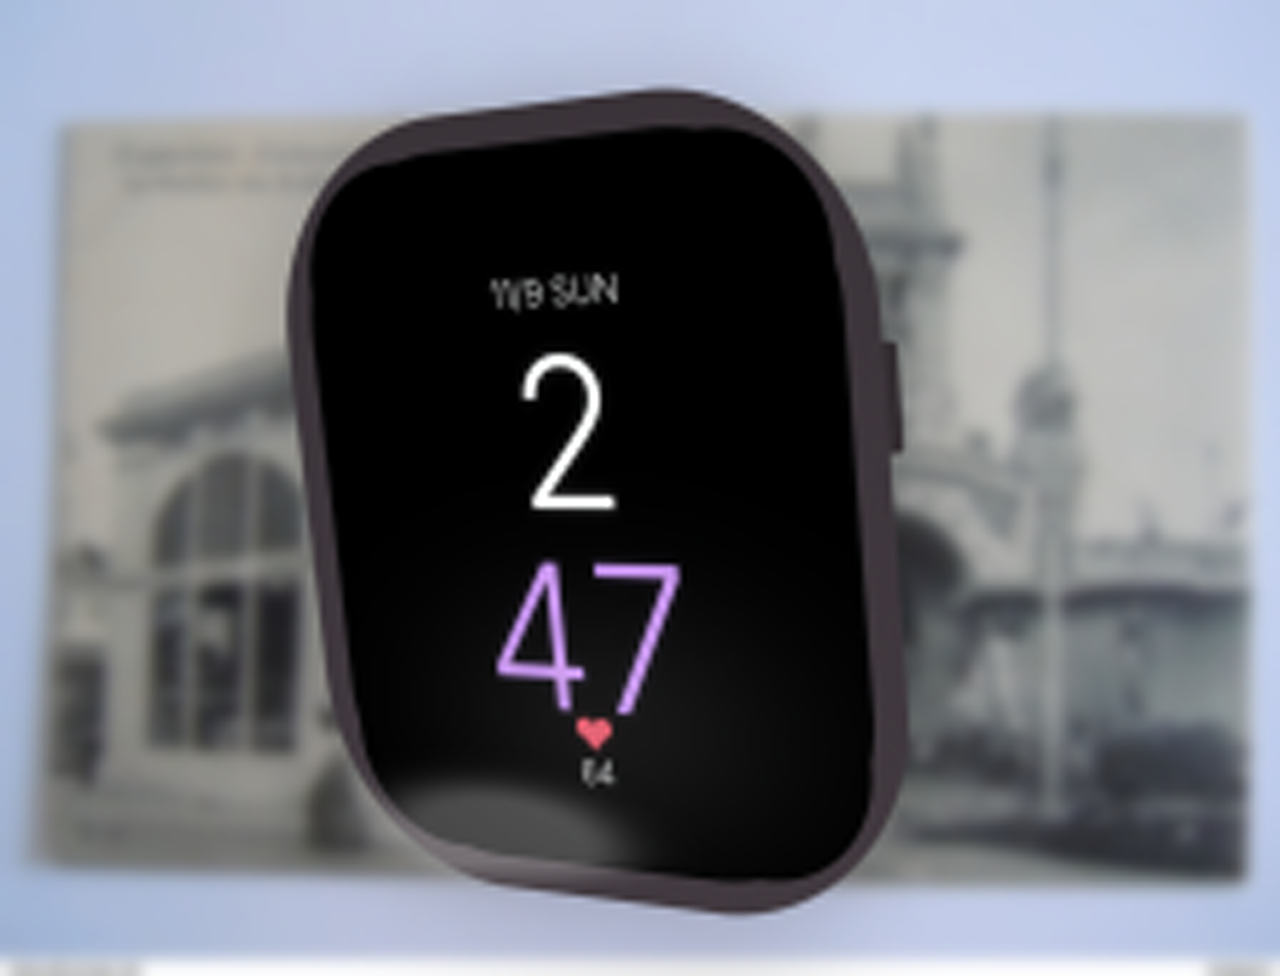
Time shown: 2:47
